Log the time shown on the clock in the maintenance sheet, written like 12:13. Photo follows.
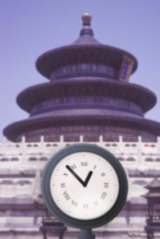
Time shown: 12:53
